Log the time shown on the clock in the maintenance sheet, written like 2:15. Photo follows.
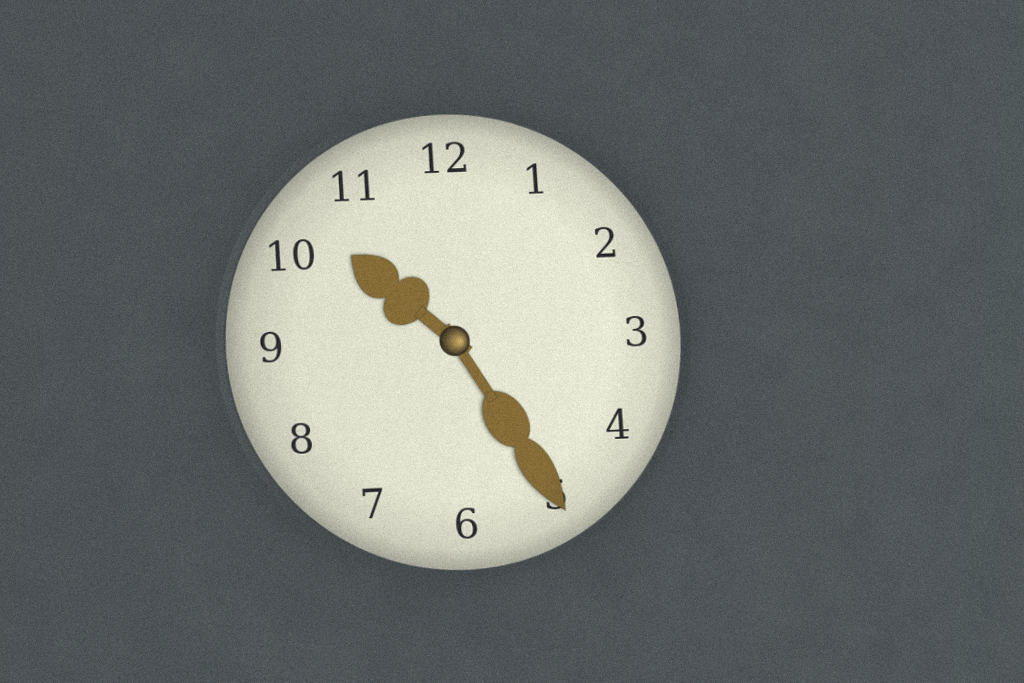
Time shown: 10:25
